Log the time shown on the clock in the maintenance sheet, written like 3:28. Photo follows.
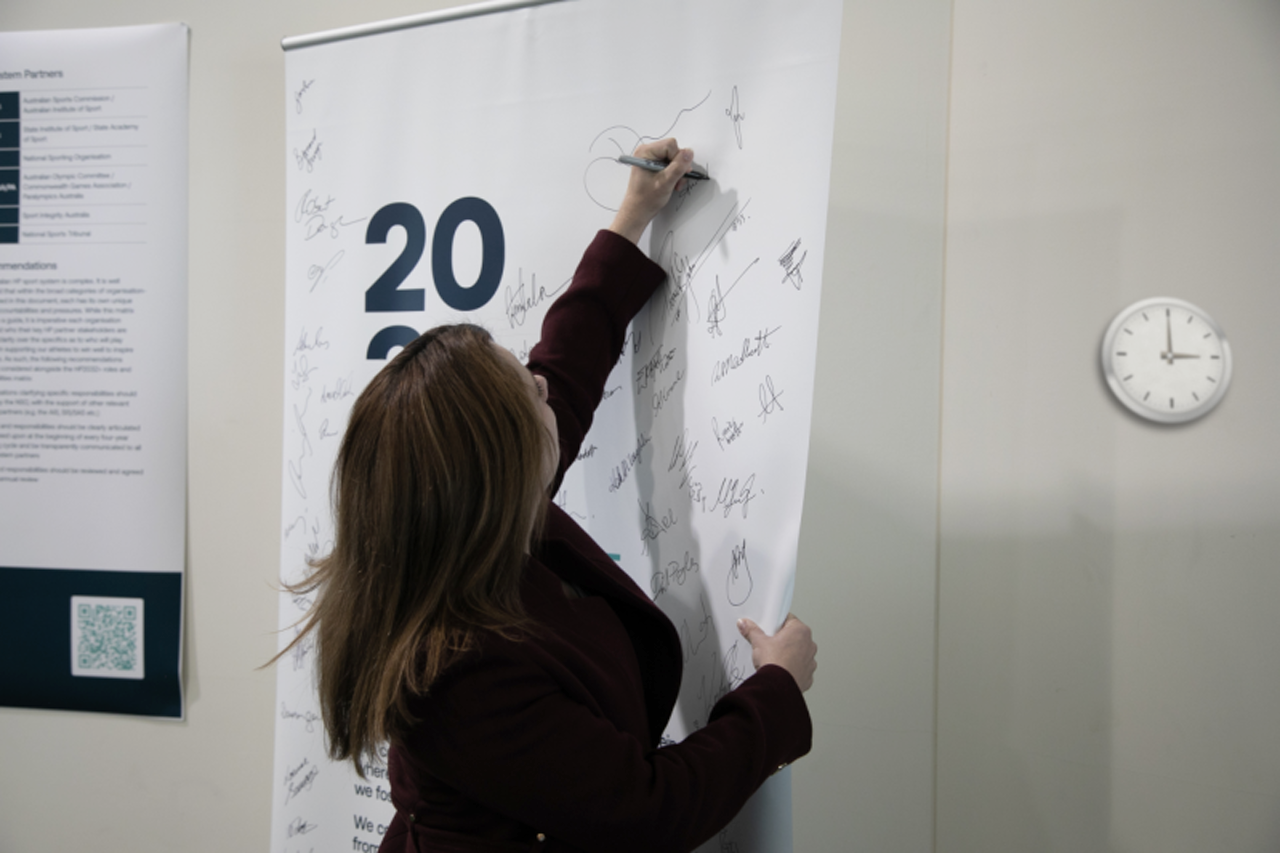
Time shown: 3:00
